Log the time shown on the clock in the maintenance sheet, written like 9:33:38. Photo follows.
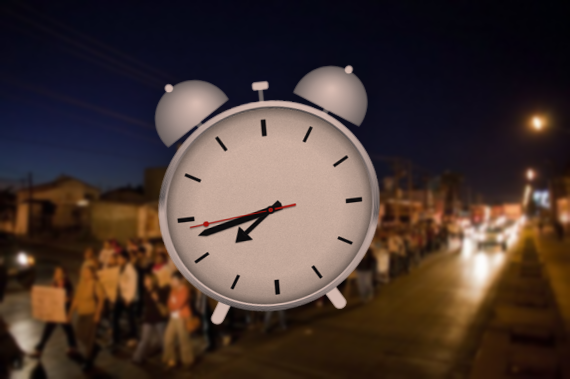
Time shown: 7:42:44
